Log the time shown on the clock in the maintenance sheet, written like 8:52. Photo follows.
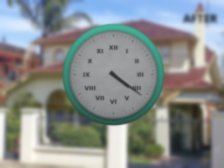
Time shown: 4:21
